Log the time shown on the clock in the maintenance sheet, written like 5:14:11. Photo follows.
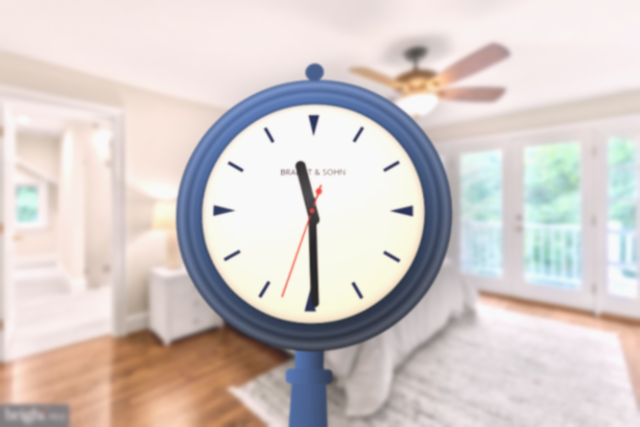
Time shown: 11:29:33
